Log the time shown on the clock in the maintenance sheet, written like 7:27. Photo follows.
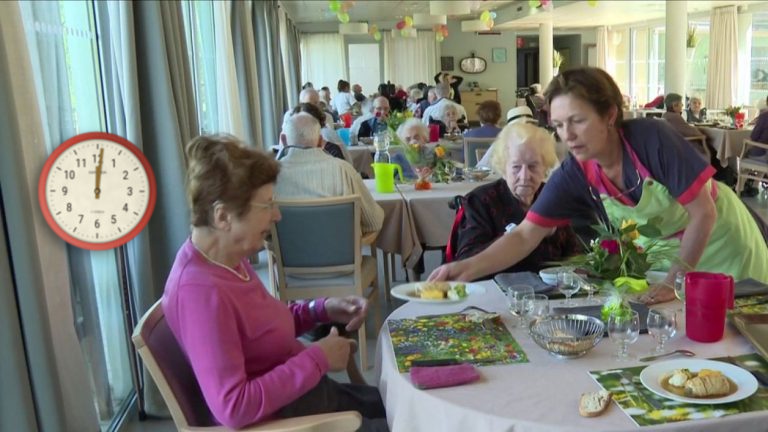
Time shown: 12:01
